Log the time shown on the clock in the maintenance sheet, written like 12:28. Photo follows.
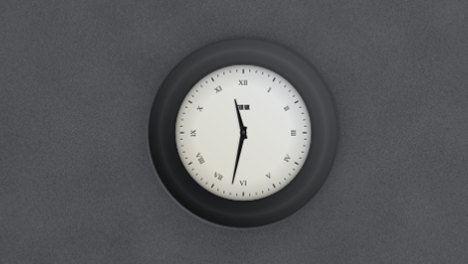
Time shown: 11:32
